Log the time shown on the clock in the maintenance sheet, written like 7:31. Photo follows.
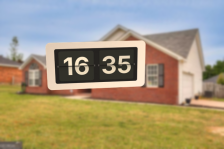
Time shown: 16:35
